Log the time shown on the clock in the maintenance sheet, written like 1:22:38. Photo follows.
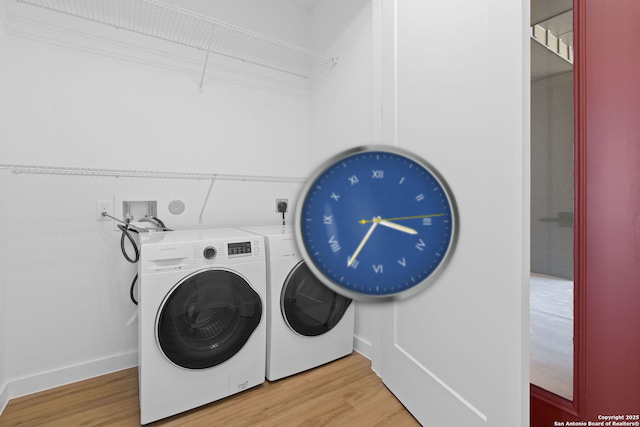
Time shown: 3:35:14
